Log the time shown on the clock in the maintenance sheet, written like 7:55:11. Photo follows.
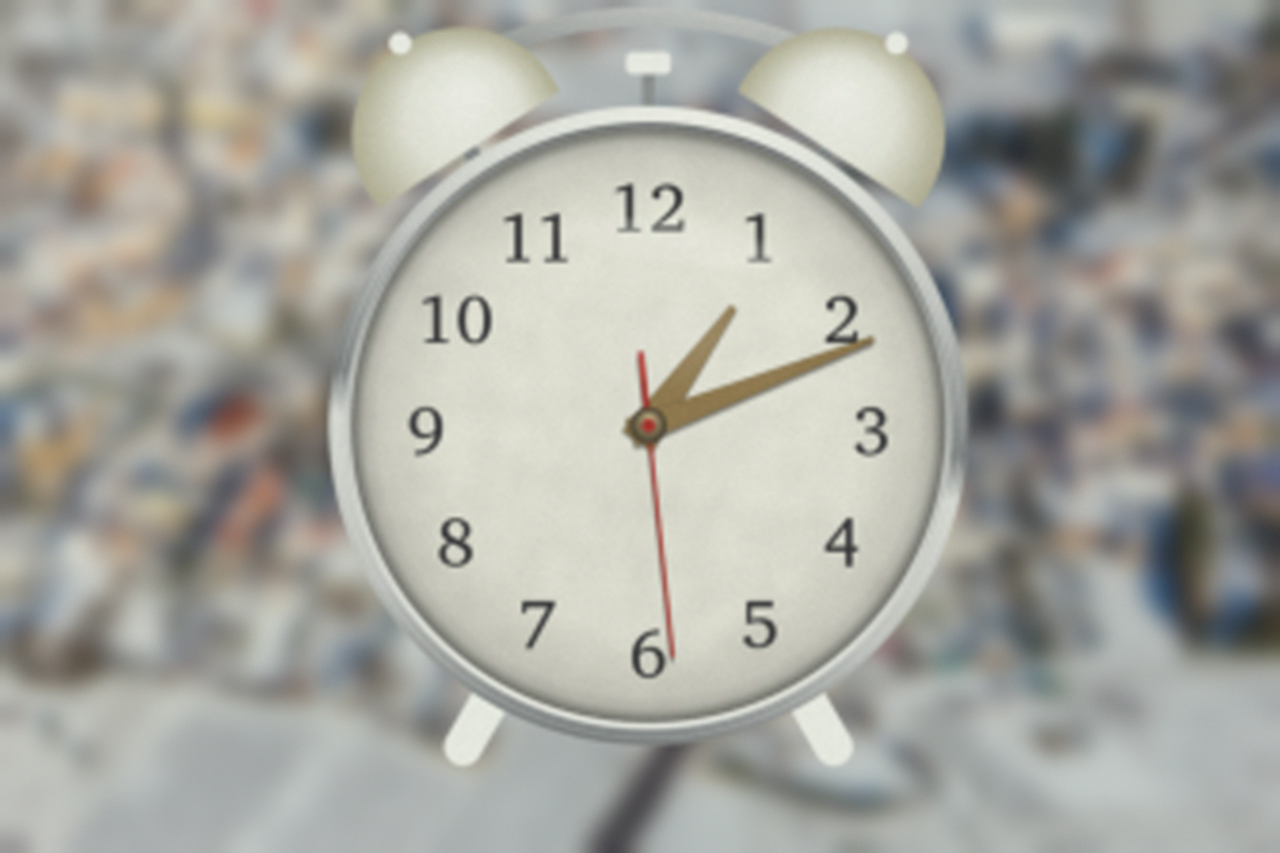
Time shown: 1:11:29
